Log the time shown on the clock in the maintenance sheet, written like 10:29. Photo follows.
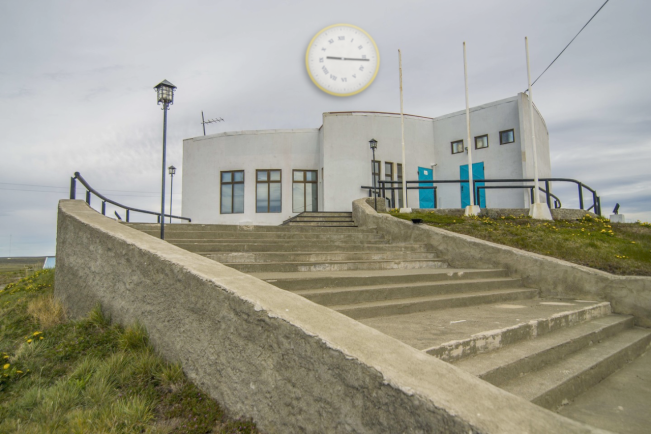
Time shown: 9:16
